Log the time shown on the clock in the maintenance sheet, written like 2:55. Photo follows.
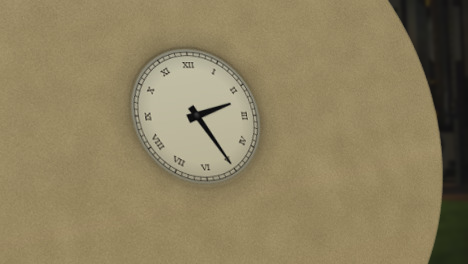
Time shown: 2:25
